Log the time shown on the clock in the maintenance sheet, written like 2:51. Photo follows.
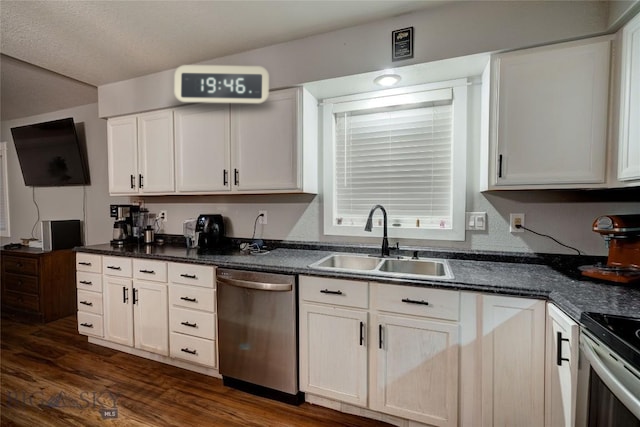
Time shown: 19:46
